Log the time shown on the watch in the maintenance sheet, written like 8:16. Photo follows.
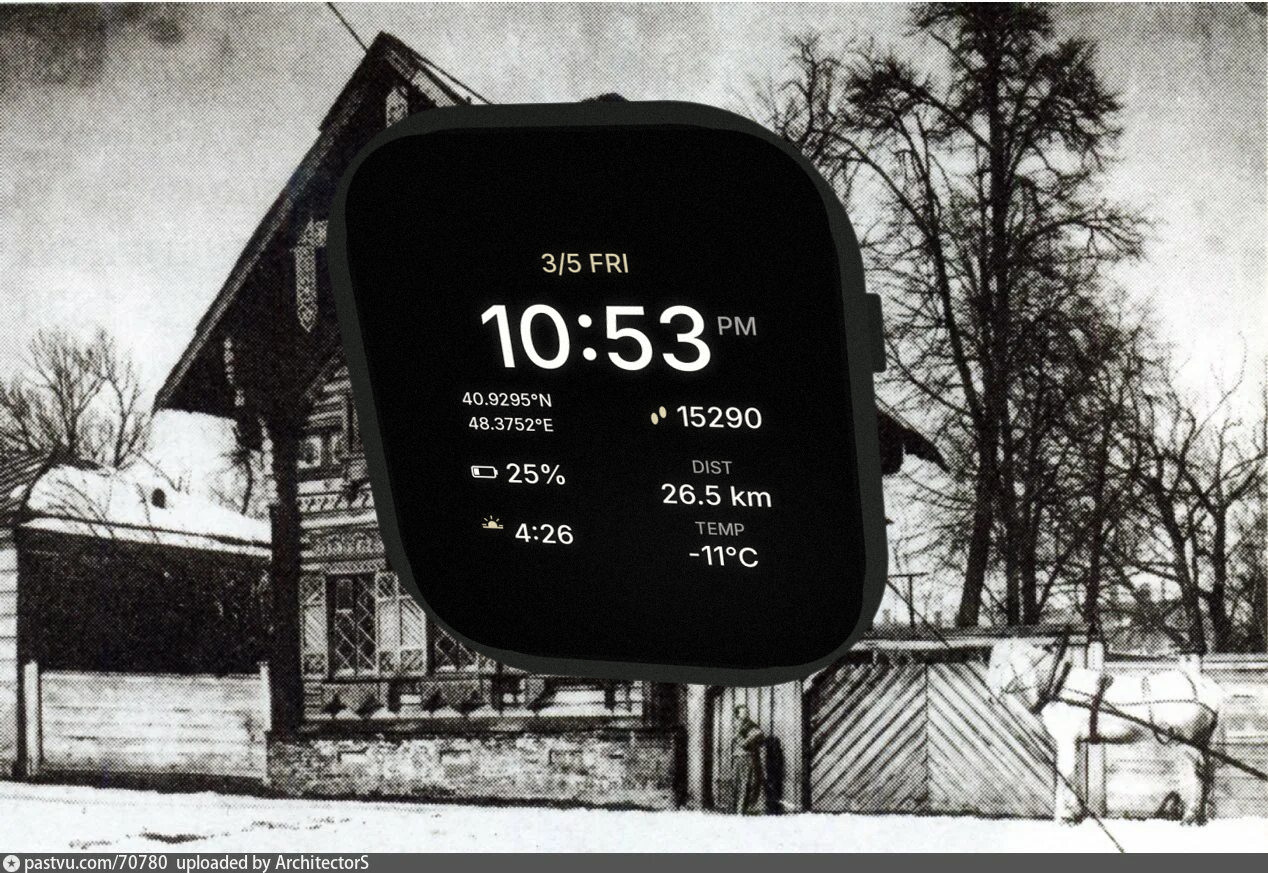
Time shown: 10:53
